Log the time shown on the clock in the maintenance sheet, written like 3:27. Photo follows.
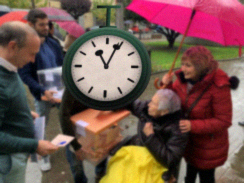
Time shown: 11:04
